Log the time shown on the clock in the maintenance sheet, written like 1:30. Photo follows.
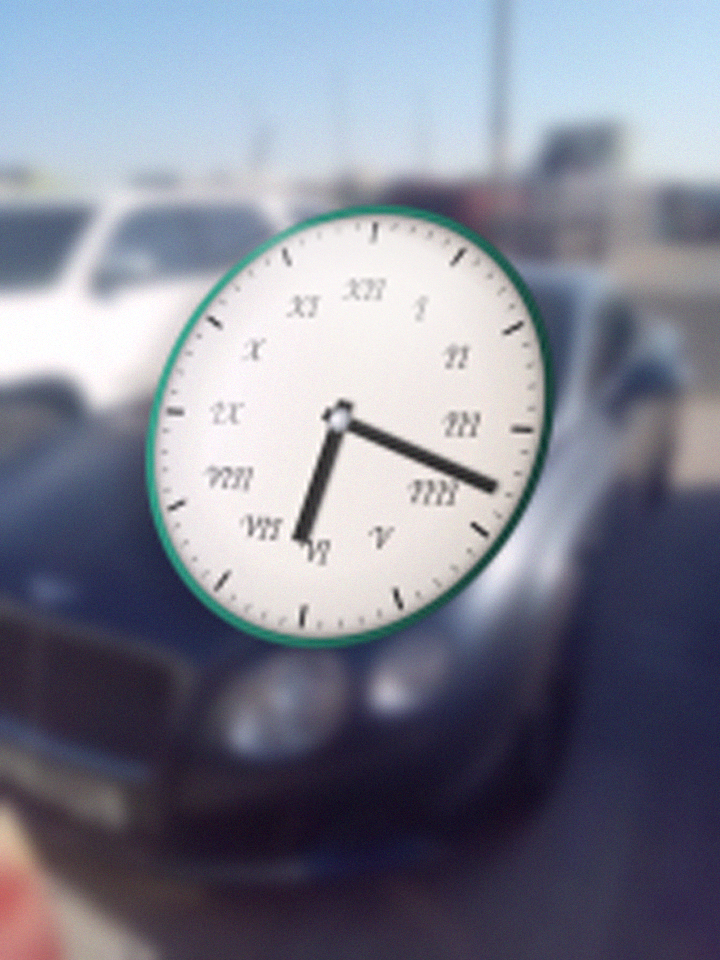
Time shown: 6:18
